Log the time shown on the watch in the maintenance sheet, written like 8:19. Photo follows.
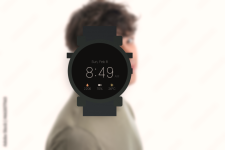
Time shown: 8:49
